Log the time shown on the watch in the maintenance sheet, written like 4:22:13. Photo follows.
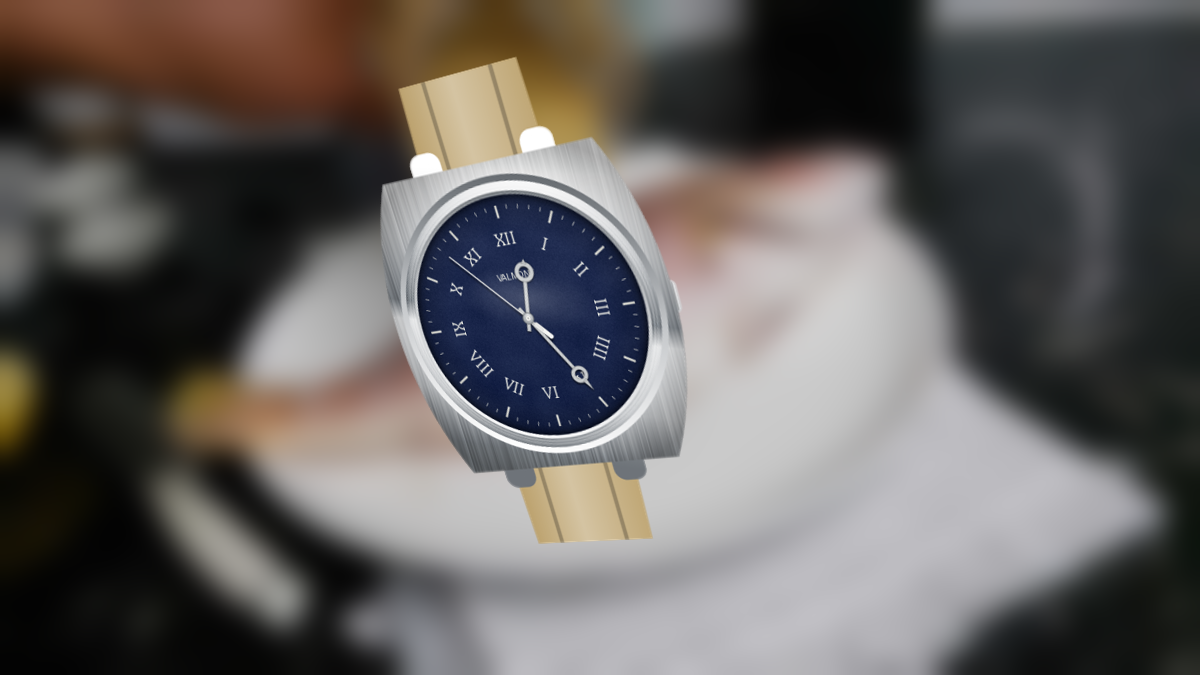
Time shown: 12:24:53
